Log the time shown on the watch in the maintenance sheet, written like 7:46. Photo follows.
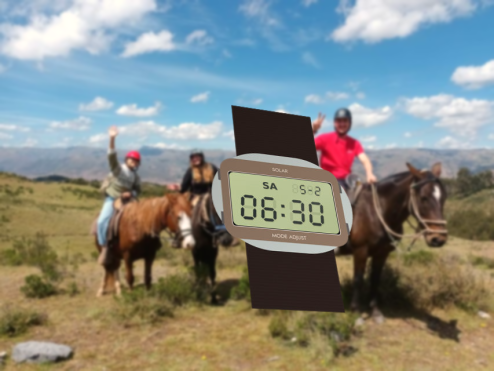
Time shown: 6:30
